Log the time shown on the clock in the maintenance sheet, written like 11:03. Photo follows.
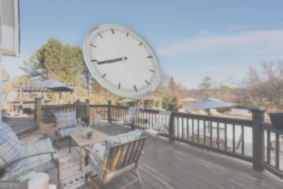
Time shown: 8:44
